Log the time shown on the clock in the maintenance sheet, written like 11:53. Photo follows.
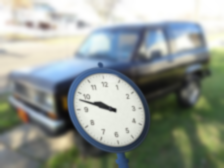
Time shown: 9:48
